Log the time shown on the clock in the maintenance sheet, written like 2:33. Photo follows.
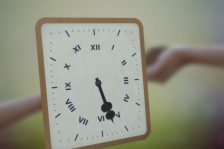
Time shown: 5:27
